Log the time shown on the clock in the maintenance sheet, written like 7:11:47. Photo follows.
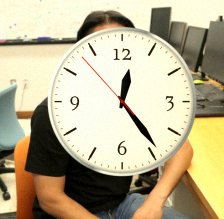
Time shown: 12:23:53
